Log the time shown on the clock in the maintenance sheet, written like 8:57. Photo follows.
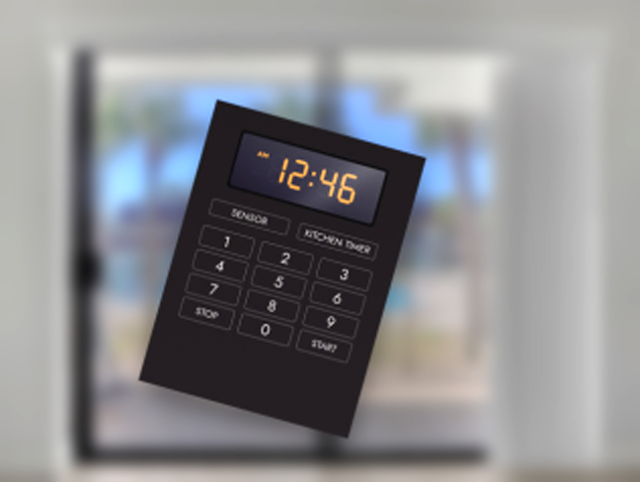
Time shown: 12:46
